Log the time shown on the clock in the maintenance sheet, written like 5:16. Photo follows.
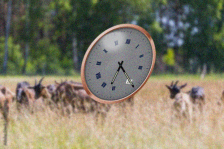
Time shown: 6:22
